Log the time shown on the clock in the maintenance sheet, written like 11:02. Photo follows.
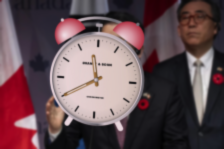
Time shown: 11:40
